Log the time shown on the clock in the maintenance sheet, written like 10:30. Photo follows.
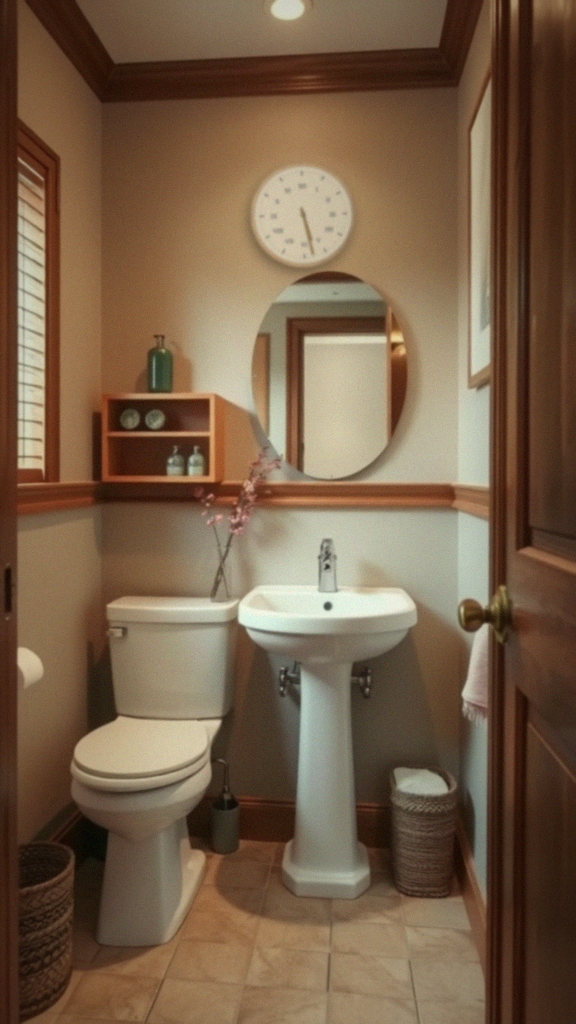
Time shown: 5:28
